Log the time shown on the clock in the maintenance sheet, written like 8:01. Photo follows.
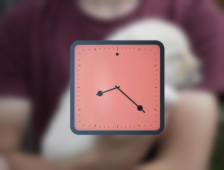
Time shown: 8:22
